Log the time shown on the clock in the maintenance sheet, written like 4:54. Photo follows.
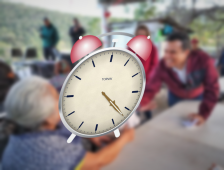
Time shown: 4:22
